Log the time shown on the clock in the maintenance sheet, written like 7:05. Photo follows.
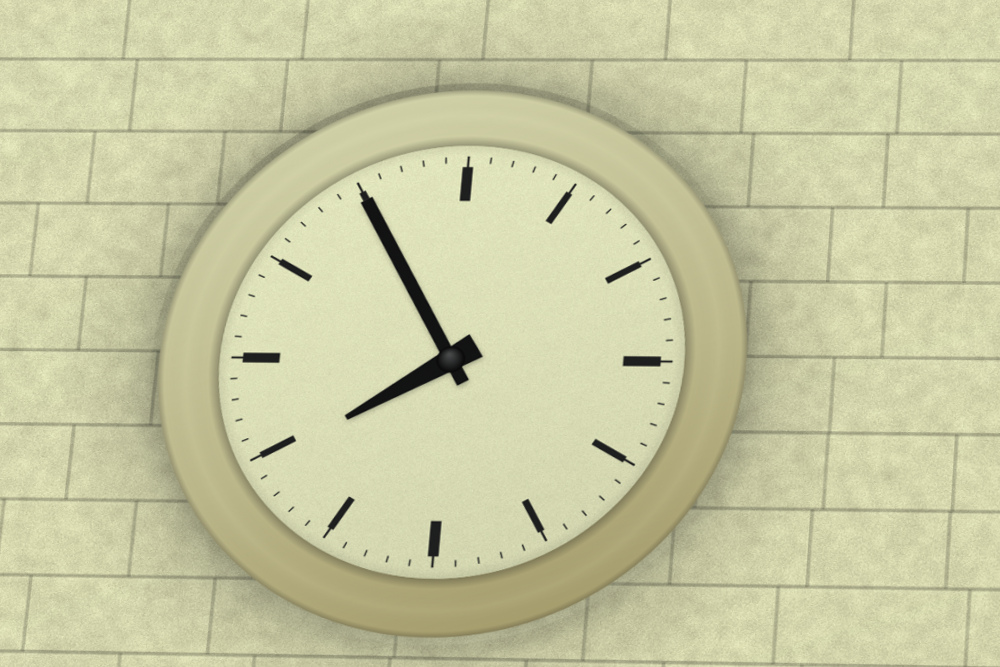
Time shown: 7:55
